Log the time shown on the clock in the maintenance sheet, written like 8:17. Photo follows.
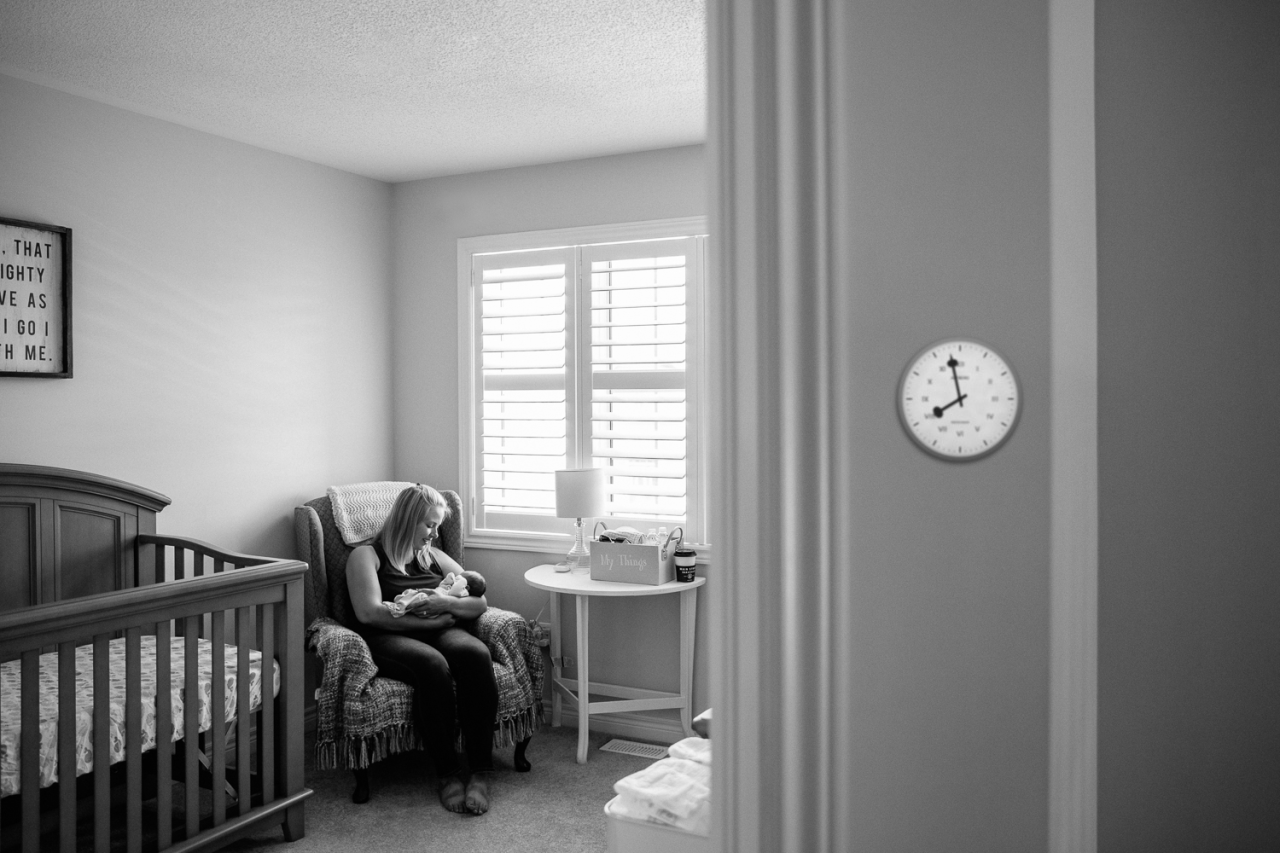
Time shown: 7:58
